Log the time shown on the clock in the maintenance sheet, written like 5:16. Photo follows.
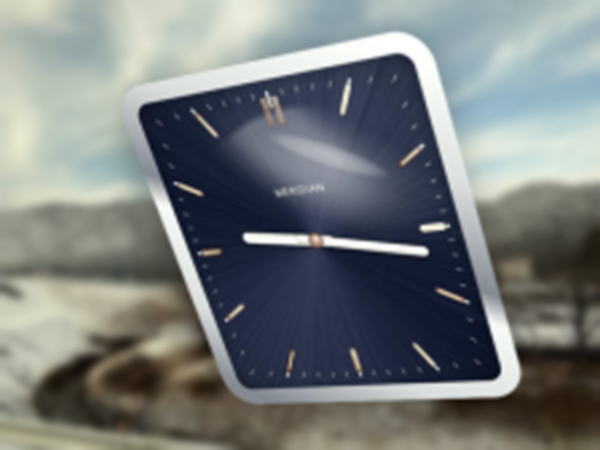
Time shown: 9:17
